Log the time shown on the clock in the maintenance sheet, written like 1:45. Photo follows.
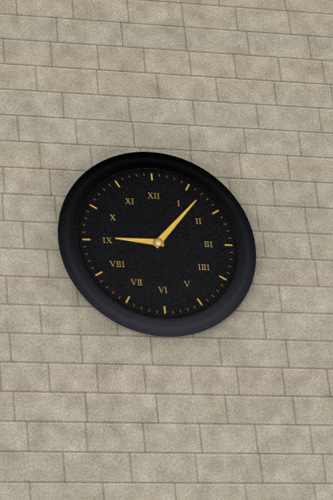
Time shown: 9:07
